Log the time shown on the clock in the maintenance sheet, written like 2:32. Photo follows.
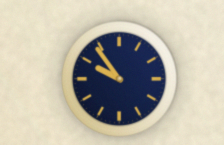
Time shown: 9:54
